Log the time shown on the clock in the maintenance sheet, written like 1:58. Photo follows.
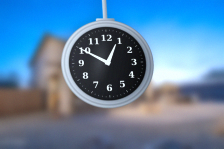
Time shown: 12:50
